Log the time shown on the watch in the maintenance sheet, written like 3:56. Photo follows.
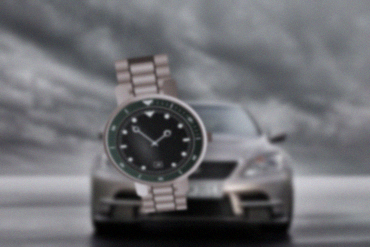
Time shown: 1:53
